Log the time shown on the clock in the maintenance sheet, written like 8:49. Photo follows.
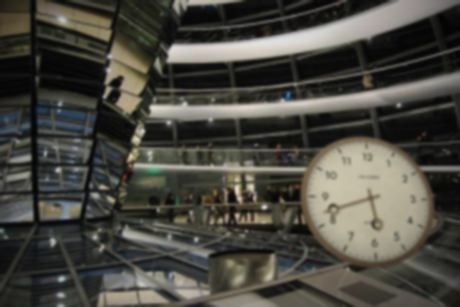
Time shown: 5:42
